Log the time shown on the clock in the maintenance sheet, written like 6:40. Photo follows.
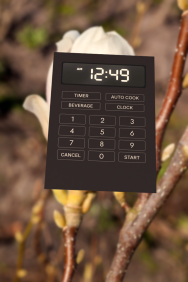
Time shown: 12:49
